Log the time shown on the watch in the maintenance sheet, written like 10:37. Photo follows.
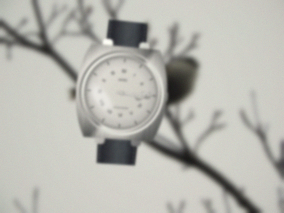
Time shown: 3:15
